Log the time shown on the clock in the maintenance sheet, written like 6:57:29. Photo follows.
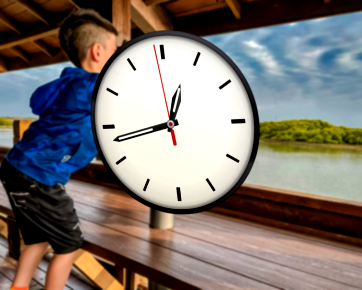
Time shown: 12:42:59
